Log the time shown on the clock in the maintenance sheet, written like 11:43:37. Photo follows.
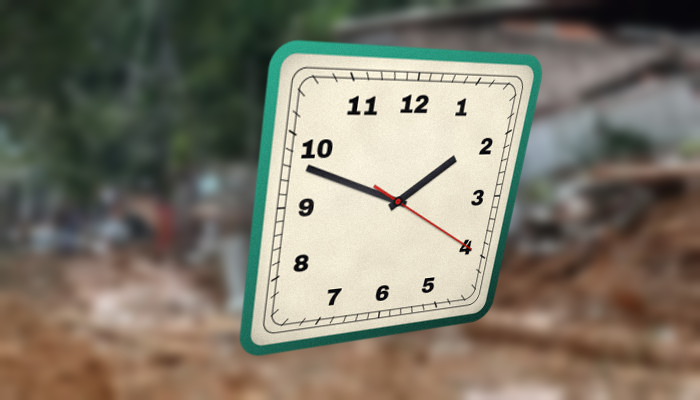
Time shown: 1:48:20
